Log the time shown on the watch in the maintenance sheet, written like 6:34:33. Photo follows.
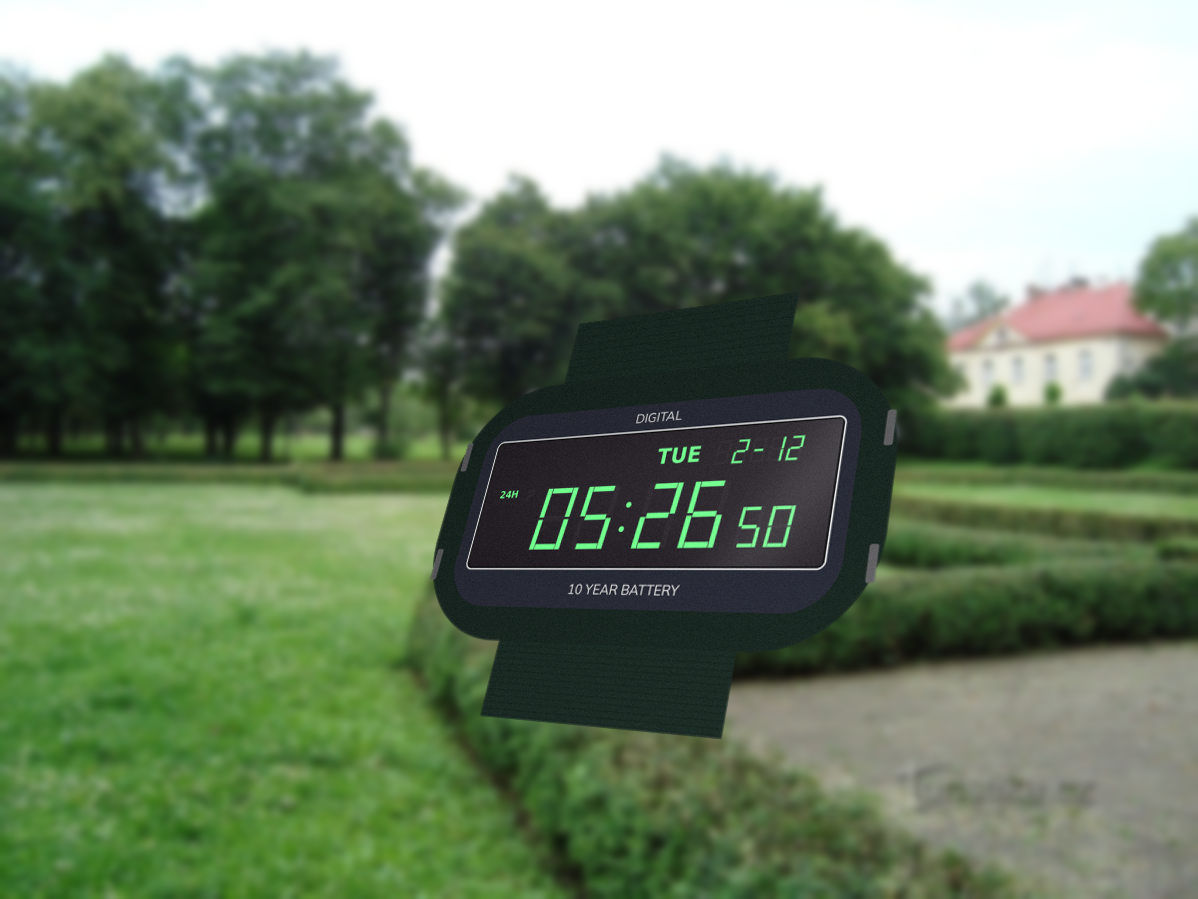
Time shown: 5:26:50
